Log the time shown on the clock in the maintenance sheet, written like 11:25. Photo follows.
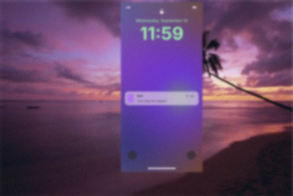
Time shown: 11:59
